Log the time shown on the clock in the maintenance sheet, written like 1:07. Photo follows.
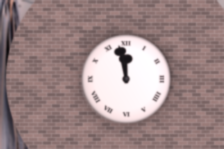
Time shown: 11:58
